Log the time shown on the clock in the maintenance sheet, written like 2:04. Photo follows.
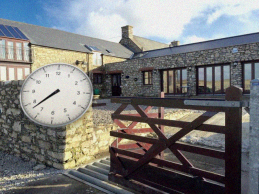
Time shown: 7:38
